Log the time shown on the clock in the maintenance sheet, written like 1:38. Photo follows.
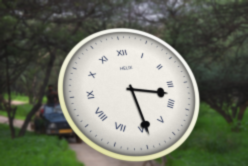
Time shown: 3:29
